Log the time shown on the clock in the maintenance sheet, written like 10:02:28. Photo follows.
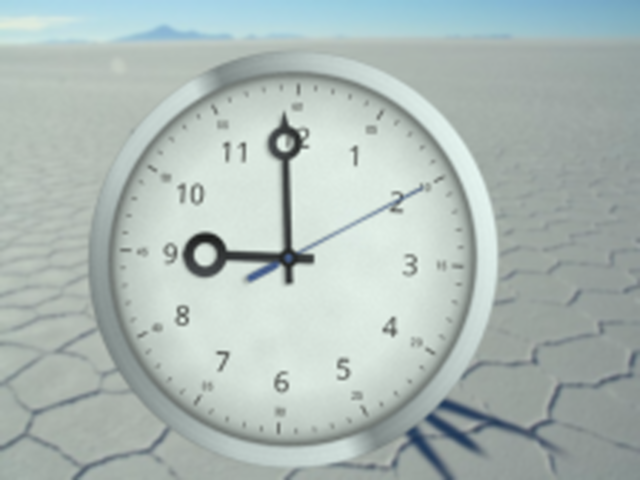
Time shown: 8:59:10
